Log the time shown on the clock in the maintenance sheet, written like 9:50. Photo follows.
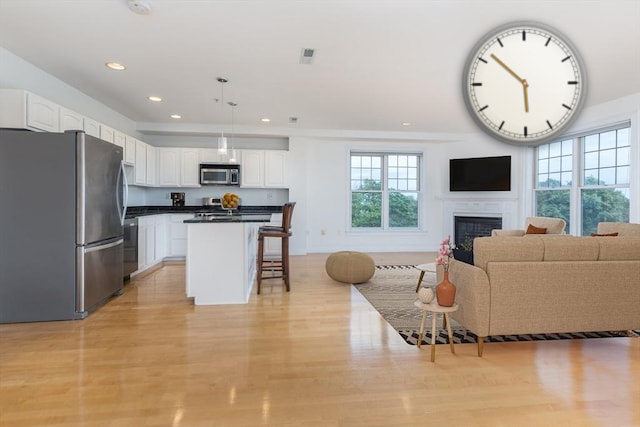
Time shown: 5:52
